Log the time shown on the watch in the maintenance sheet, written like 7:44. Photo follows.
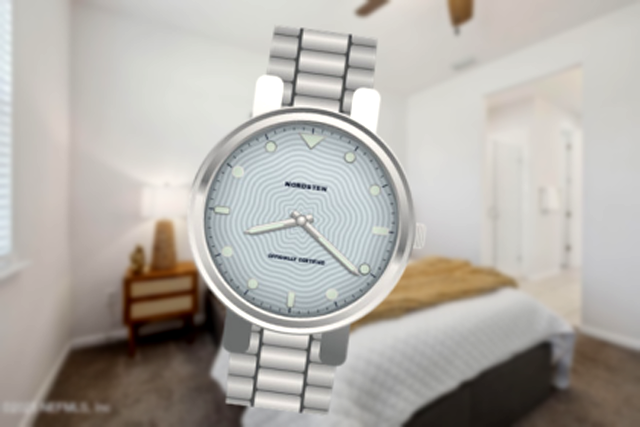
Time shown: 8:21
